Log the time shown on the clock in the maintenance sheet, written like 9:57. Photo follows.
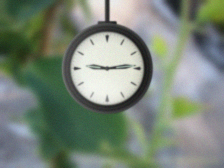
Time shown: 9:14
